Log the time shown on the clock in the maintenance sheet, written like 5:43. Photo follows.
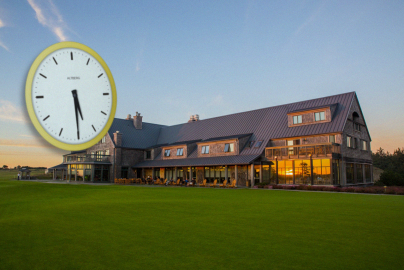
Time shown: 5:30
